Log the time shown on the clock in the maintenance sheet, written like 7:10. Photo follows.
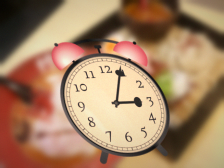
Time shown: 3:04
